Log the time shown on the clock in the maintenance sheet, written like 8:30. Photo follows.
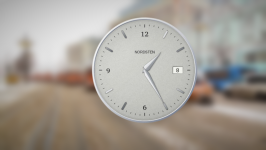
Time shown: 1:25
